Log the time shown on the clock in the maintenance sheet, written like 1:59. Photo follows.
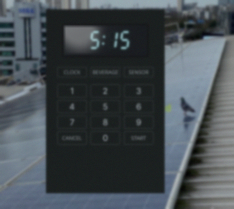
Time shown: 5:15
